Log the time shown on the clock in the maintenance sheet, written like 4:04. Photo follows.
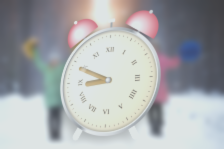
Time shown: 8:49
